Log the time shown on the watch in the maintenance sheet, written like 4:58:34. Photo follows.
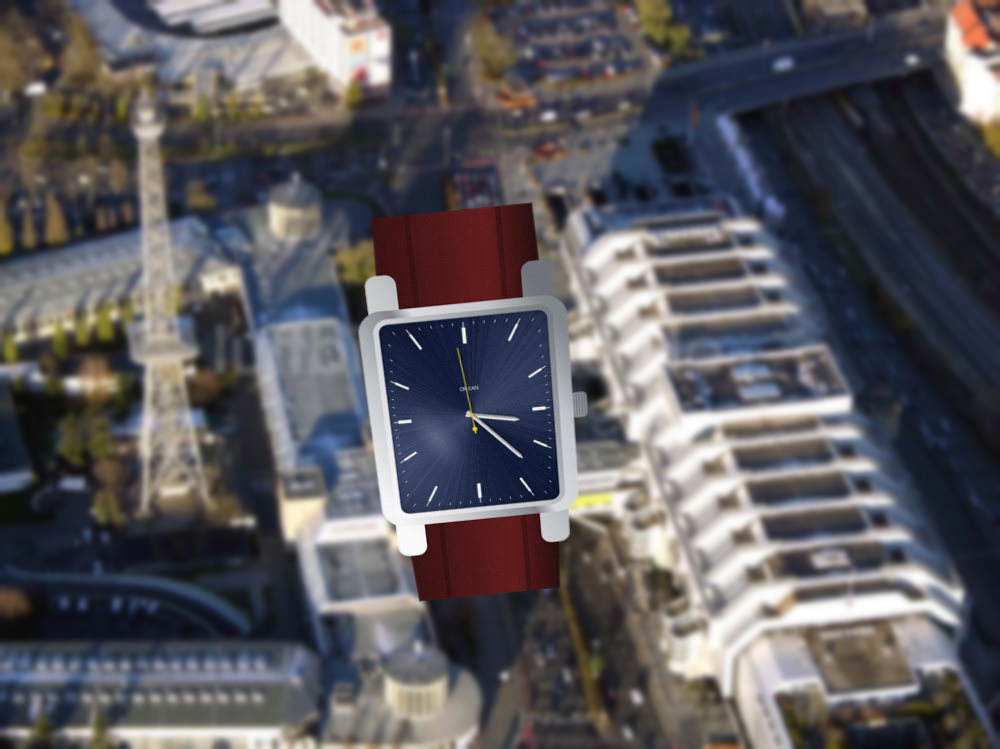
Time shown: 3:22:59
